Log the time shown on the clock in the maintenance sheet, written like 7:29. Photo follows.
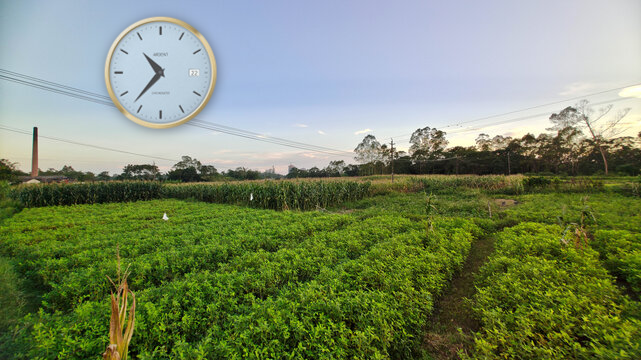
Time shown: 10:37
